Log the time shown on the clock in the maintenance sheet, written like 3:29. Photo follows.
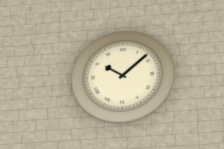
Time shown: 10:08
